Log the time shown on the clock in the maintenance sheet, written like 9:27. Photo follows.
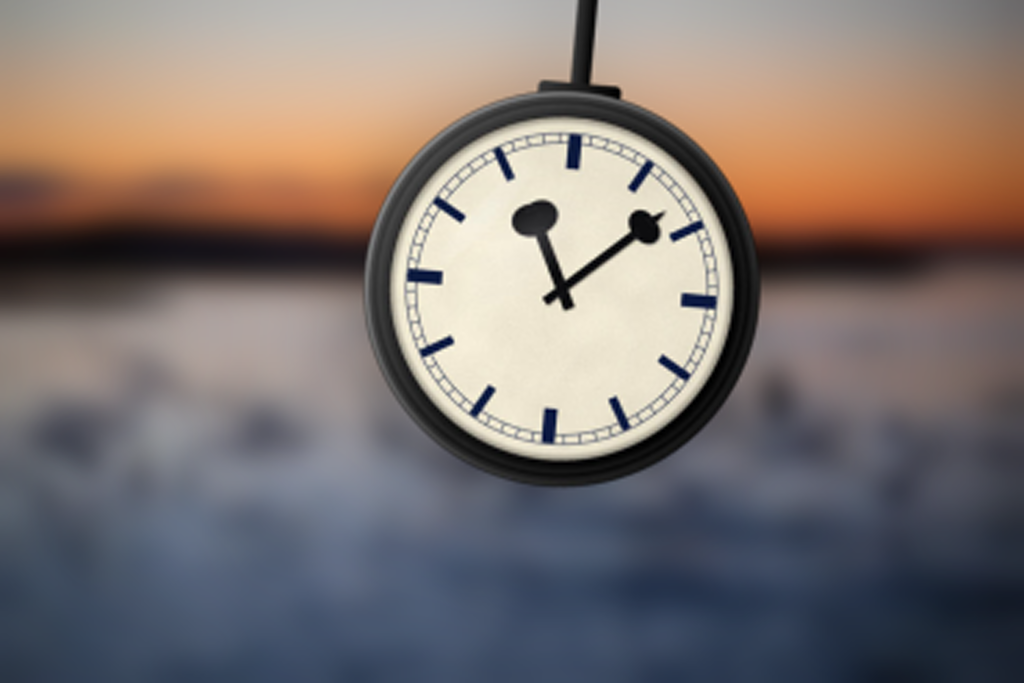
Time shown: 11:08
